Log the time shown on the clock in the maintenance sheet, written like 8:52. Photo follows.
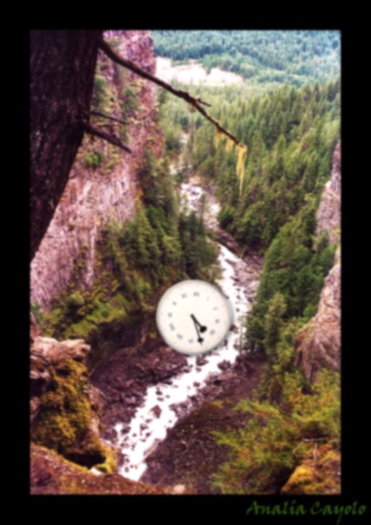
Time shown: 4:26
